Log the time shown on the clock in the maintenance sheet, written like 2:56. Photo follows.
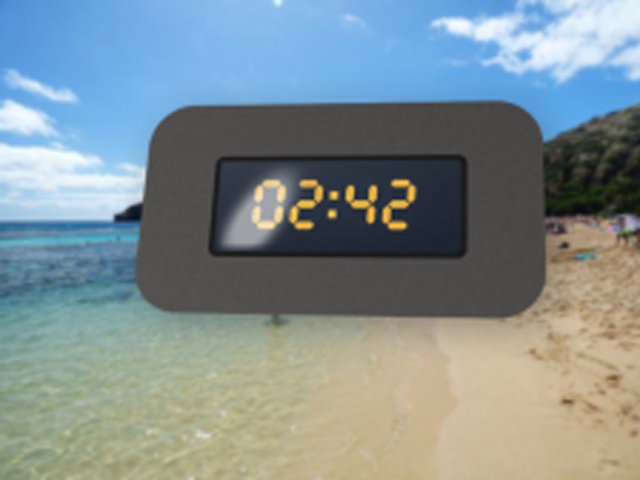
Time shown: 2:42
